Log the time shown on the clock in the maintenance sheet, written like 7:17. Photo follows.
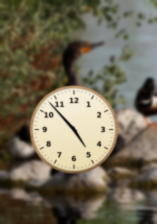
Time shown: 4:53
